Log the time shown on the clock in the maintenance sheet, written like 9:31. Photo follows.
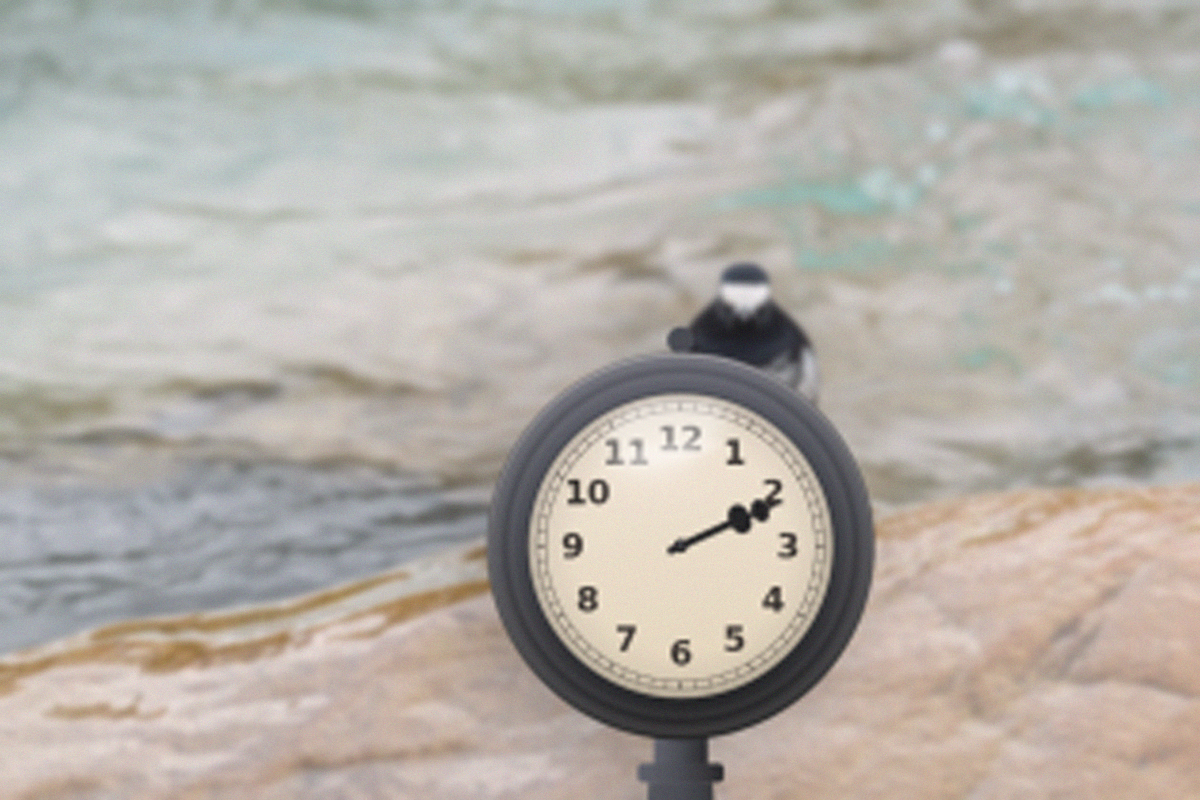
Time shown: 2:11
